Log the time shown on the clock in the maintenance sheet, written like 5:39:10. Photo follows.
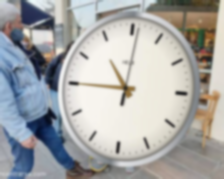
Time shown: 10:45:01
